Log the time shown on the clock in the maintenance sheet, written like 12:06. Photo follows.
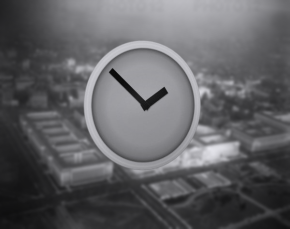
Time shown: 1:52
